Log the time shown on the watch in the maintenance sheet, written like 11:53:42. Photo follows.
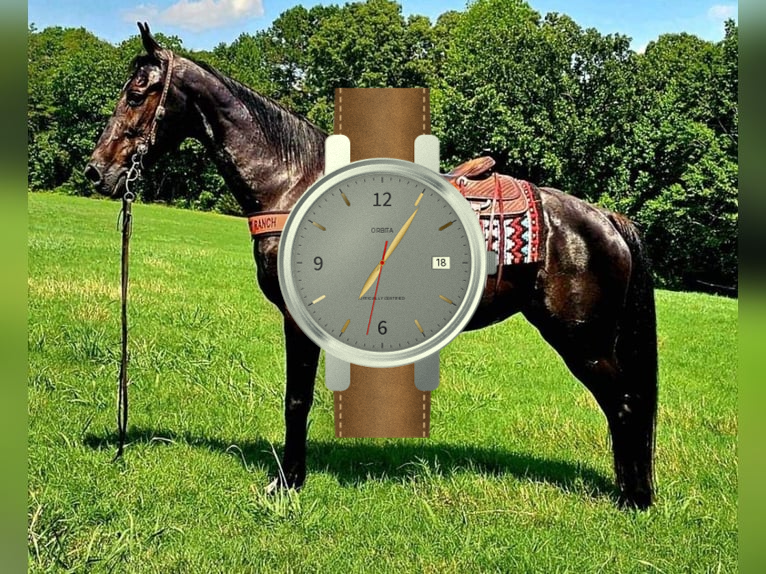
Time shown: 7:05:32
